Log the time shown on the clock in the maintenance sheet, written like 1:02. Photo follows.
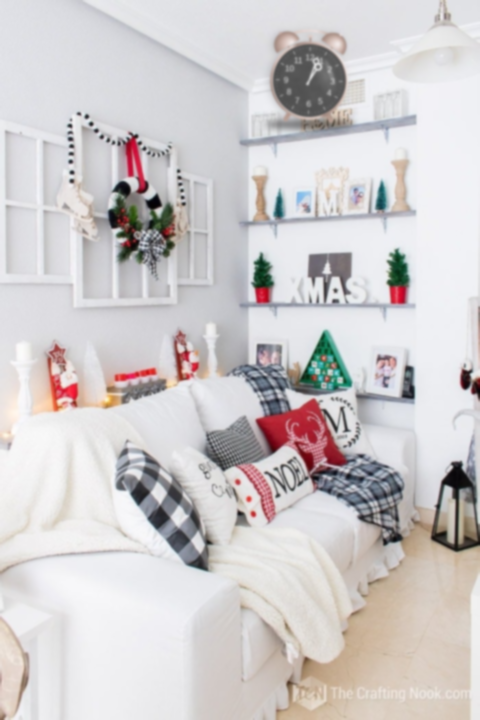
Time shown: 1:03
